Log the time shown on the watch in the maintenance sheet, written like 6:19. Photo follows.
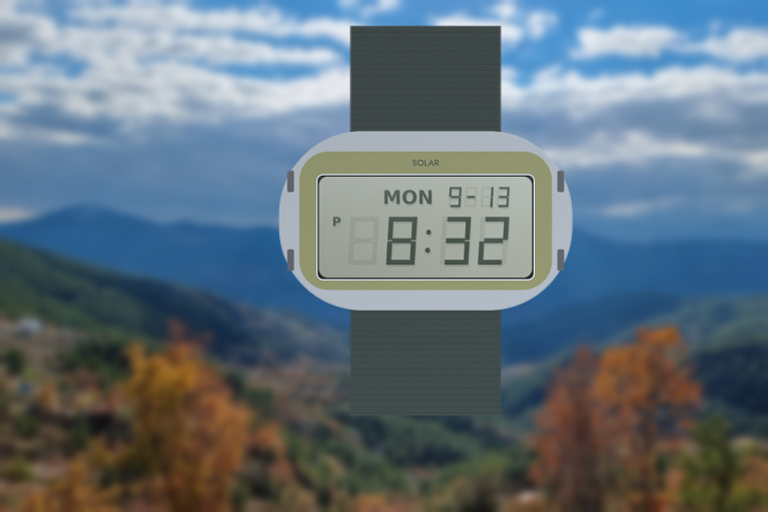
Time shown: 8:32
